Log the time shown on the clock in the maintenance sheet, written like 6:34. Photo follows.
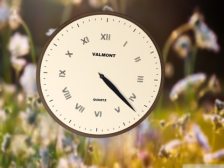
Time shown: 4:22
